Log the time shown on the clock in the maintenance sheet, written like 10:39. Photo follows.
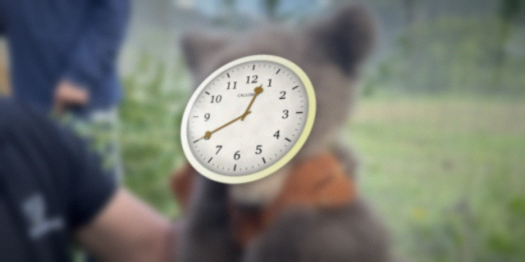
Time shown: 12:40
